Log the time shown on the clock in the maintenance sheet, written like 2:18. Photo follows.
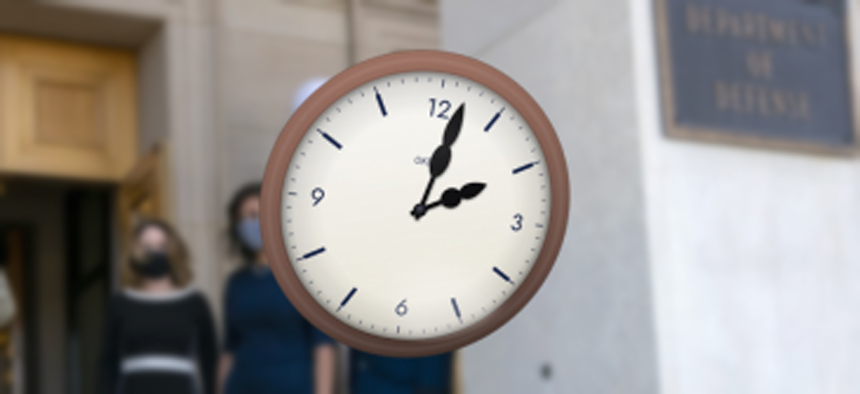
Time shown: 2:02
